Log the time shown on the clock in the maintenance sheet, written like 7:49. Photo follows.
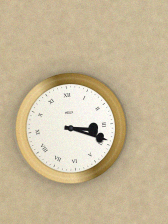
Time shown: 3:19
